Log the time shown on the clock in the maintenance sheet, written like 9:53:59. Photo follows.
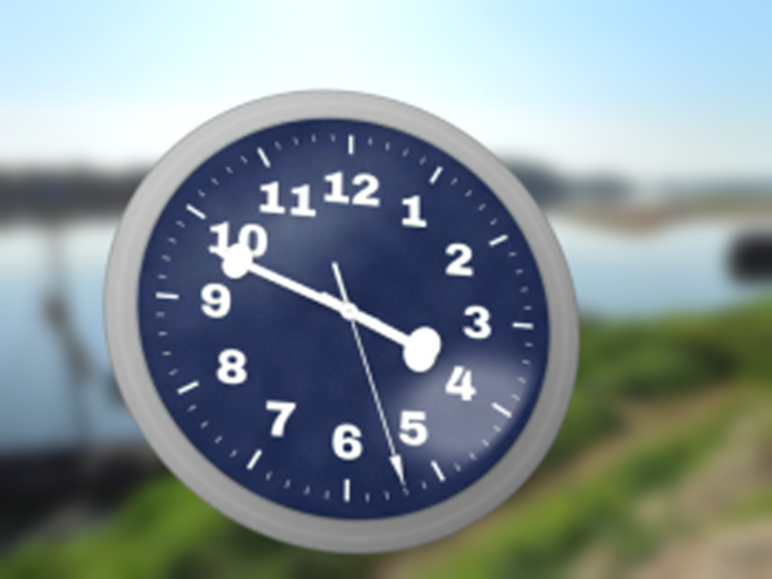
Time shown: 3:48:27
